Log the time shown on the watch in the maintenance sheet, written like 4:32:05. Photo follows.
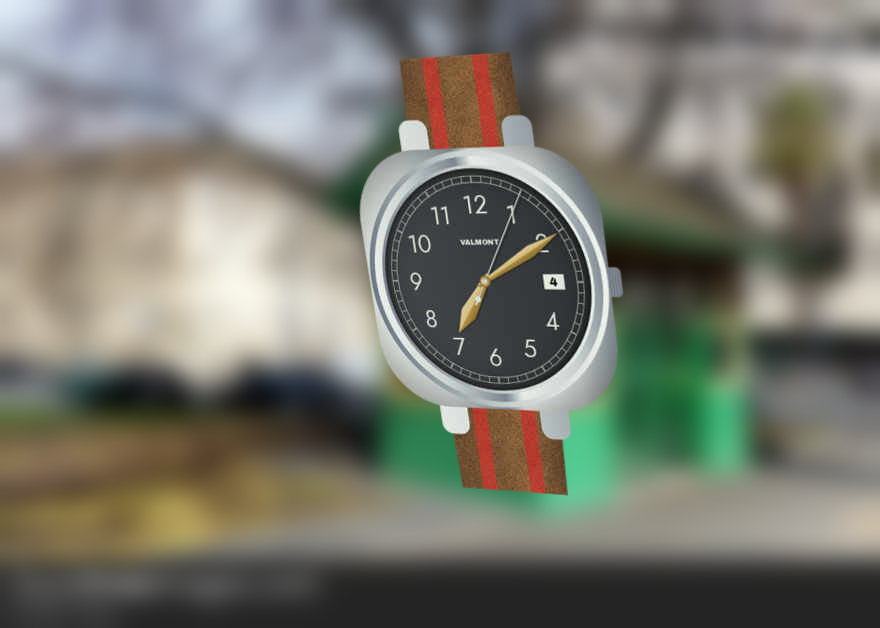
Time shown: 7:10:05
